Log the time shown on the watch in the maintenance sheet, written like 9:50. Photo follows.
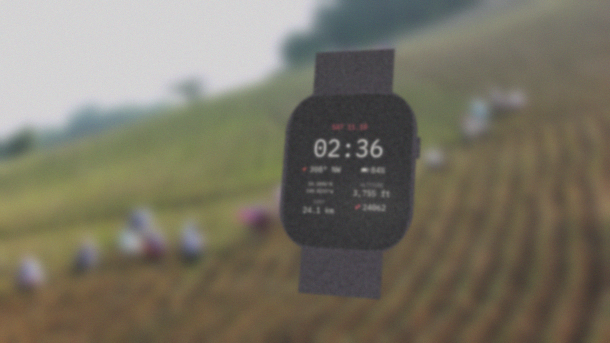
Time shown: 2:36
